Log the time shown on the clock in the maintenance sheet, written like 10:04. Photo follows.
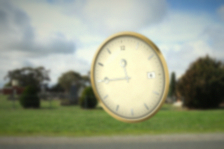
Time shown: 11:45
